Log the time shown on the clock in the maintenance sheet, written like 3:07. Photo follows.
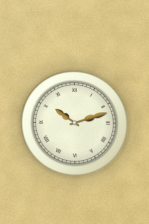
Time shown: 10:12
